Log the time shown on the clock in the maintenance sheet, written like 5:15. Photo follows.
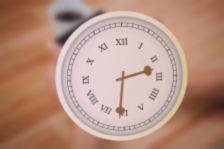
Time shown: 2:31
